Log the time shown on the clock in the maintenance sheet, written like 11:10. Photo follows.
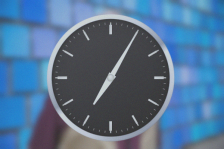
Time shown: 7:05
